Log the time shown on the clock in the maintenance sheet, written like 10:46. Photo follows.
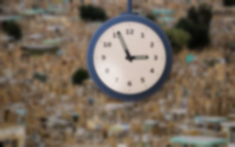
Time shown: 2:56
